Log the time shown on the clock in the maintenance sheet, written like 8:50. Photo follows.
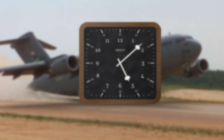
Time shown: 5:08
